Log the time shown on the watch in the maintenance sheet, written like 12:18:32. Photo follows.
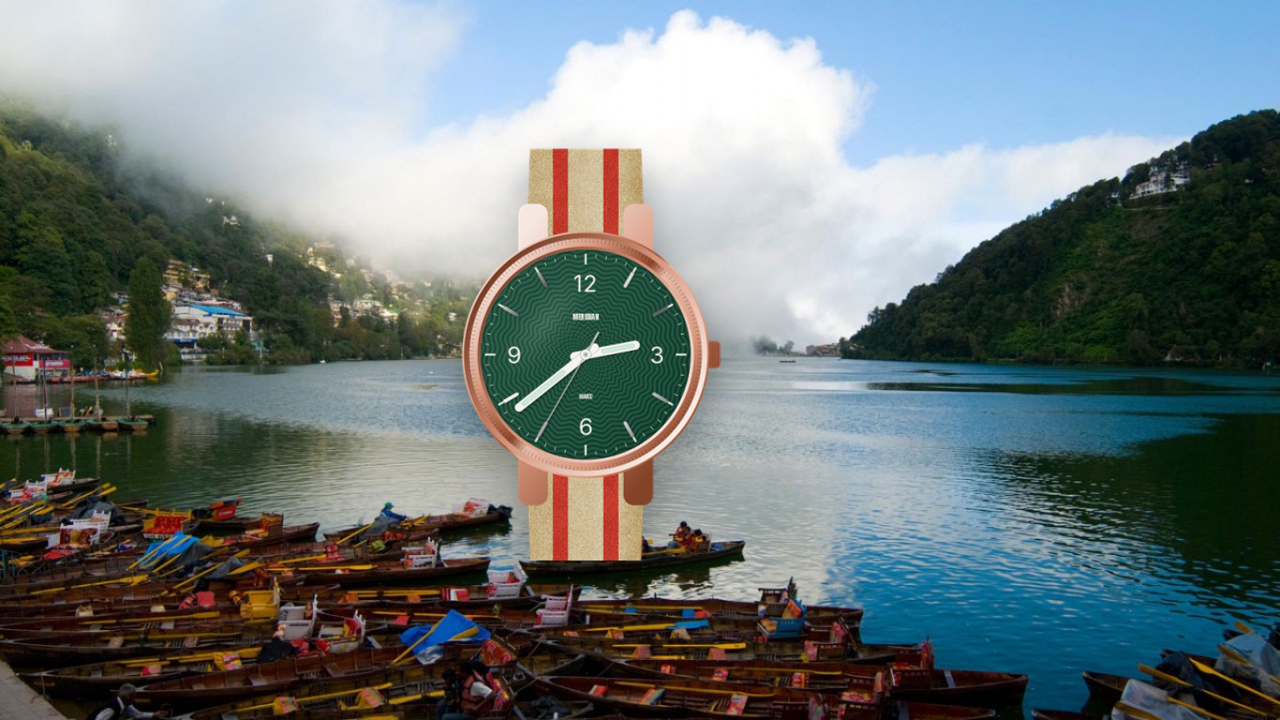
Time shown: 2:38:35
